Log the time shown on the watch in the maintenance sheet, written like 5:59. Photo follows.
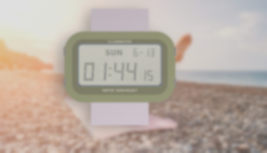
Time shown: 1:44
